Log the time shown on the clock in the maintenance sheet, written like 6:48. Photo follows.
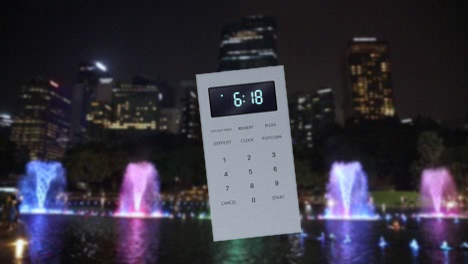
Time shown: 6:18
